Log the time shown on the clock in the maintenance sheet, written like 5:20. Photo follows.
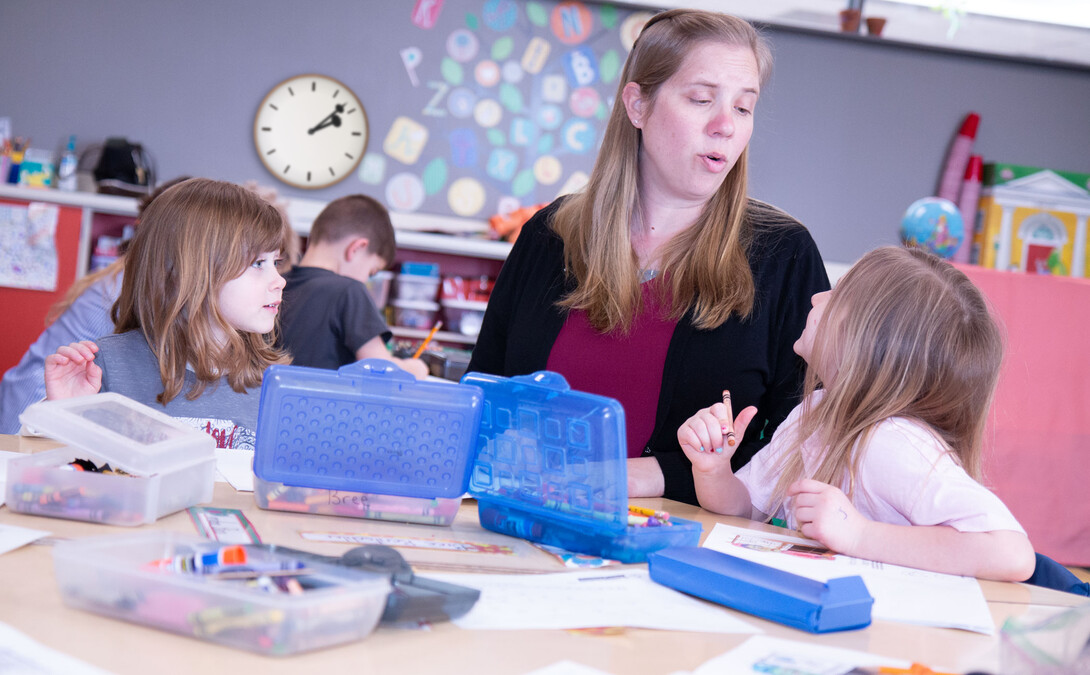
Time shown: 2:08
